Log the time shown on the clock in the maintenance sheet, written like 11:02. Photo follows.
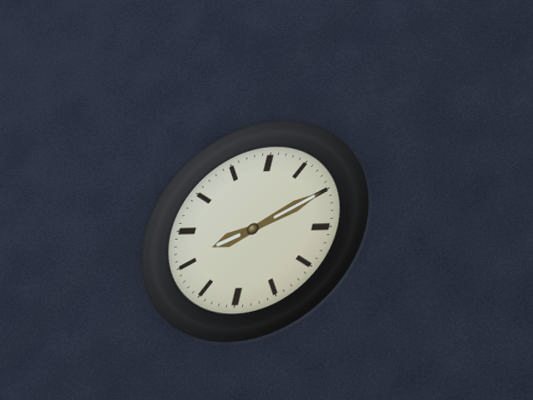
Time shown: 8:10
